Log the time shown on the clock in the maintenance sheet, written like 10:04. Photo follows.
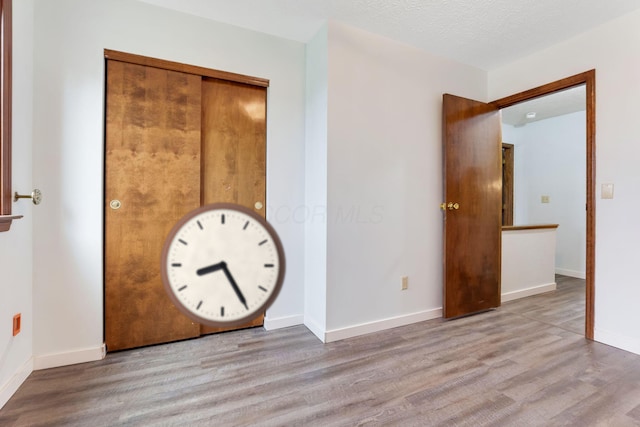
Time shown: 8:25
